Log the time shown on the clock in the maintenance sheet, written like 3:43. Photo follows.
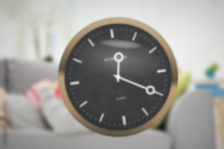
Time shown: 12:20
